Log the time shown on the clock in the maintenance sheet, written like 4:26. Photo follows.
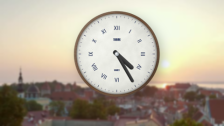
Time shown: 4:25
